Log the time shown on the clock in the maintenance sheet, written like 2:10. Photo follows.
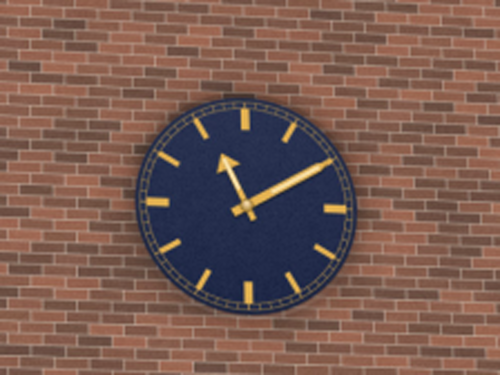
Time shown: 11:10
